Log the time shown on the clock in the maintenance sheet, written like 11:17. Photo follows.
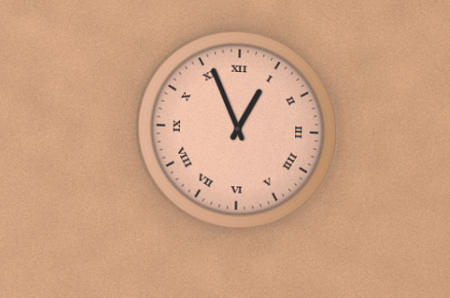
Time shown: 12:56
